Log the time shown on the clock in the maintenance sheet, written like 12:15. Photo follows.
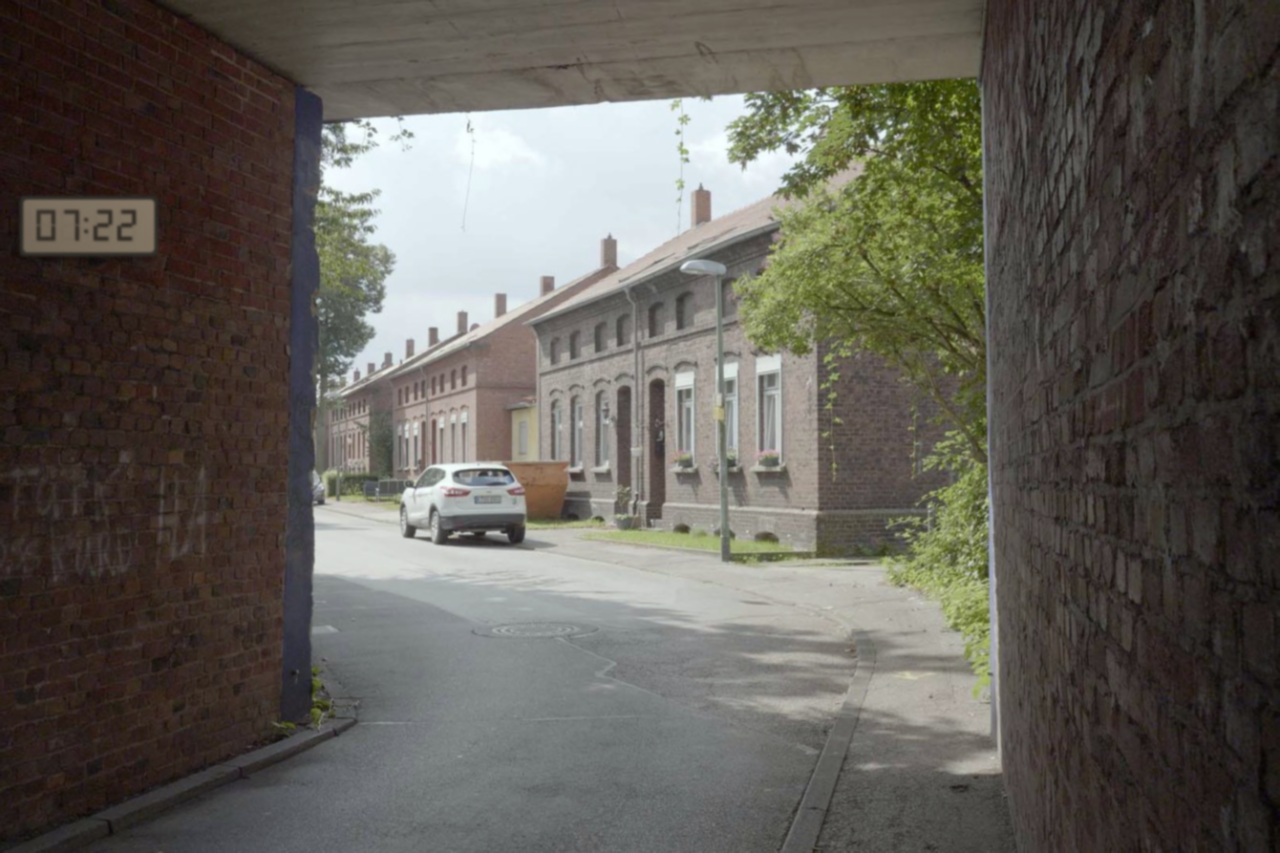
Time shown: 7:22
